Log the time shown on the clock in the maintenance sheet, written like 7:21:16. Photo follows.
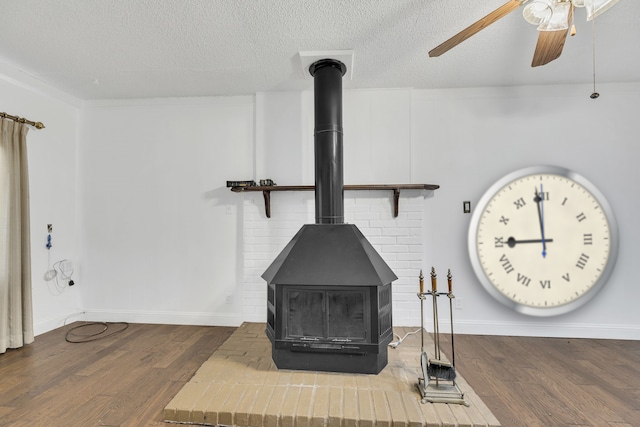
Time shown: 8:59:00
